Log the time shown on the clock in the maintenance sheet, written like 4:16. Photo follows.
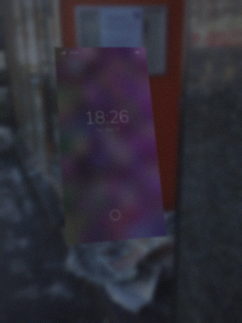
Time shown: 18:26
